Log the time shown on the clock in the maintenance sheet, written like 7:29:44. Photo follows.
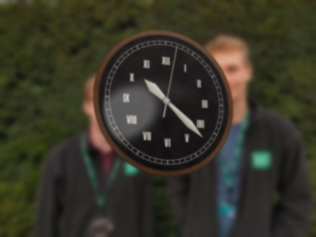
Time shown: 10:22:02
